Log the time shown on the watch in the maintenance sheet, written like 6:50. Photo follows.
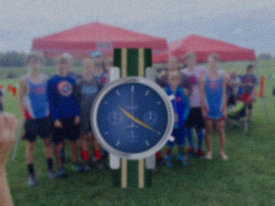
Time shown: 10:20
